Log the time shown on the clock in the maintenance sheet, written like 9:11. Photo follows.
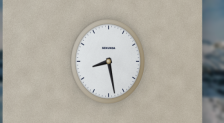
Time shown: 8:28
